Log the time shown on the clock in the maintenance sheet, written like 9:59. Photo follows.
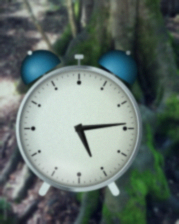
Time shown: 5:14
